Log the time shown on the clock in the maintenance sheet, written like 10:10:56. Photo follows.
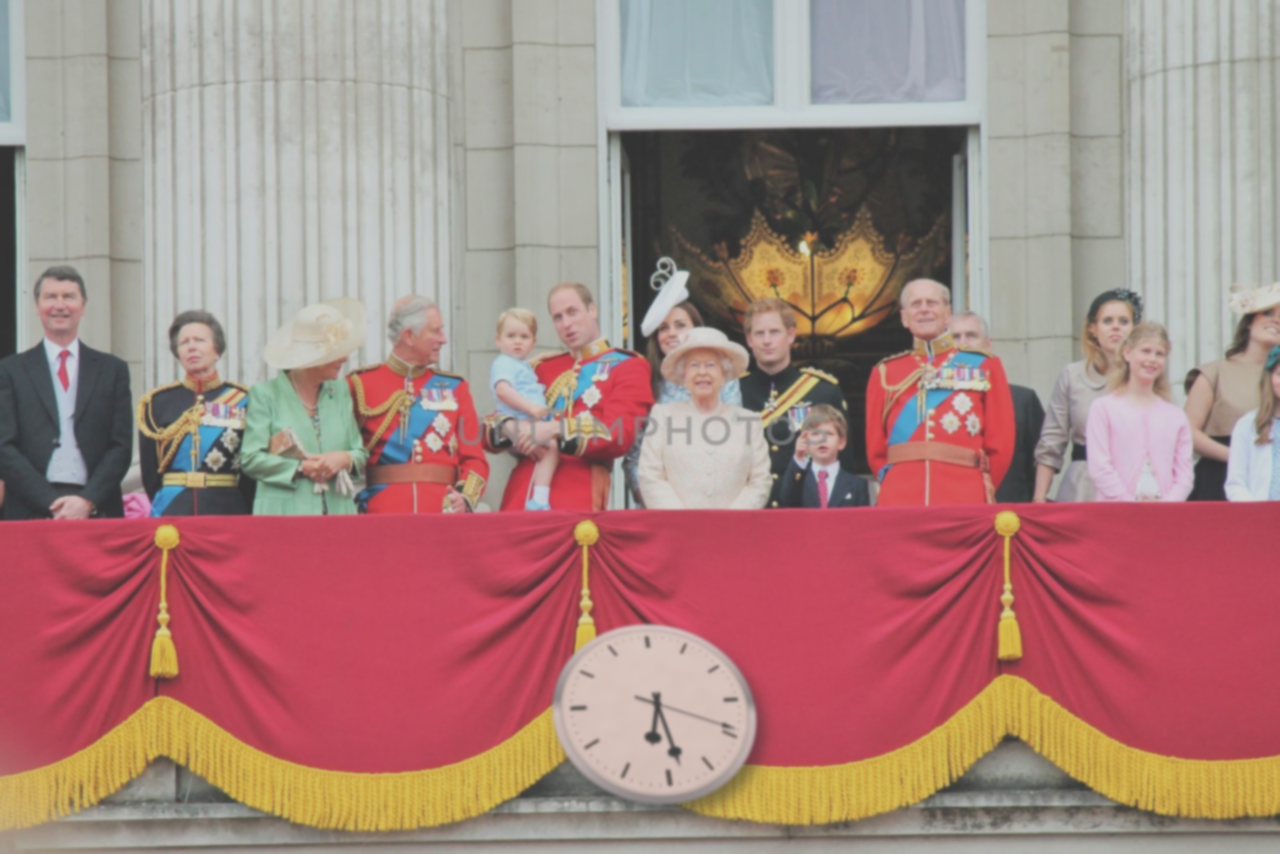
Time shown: 6:28:19
